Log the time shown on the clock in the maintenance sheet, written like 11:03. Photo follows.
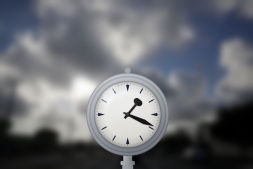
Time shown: 1:19
